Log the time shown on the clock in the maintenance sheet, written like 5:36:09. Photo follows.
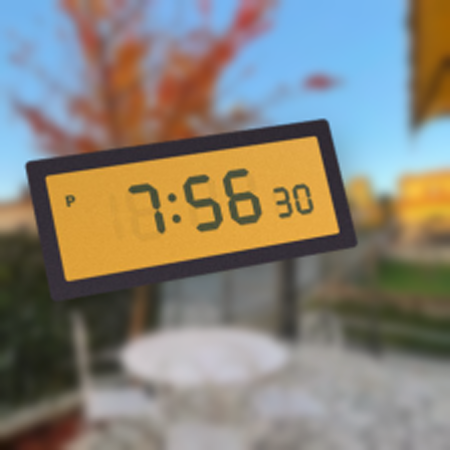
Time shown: 7:56:30
